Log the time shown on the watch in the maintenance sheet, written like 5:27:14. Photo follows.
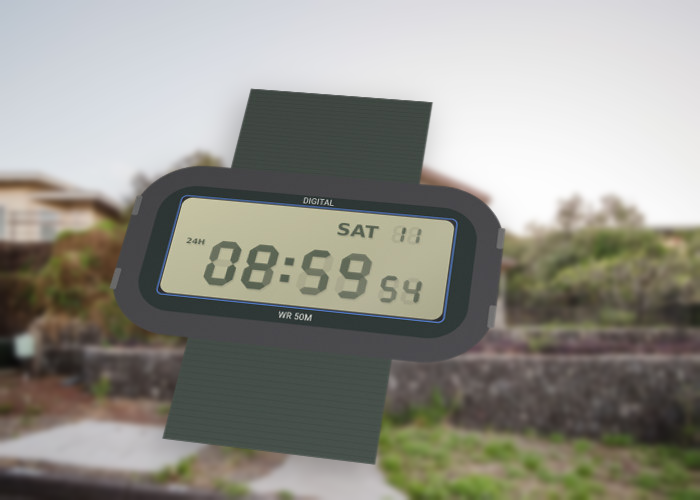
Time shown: 8:59:54
